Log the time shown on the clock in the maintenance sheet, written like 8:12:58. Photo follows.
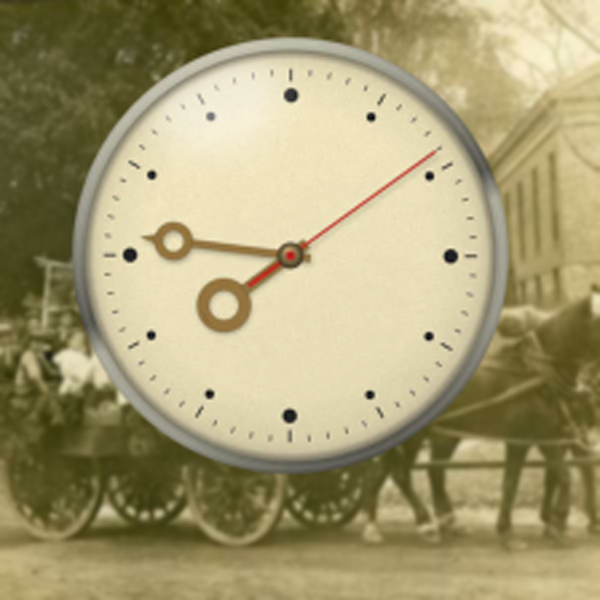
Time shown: 7:46:09
